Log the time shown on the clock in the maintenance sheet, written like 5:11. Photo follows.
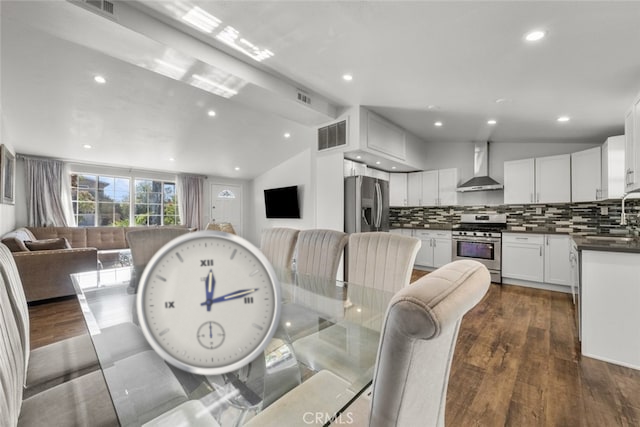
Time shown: 12:13
